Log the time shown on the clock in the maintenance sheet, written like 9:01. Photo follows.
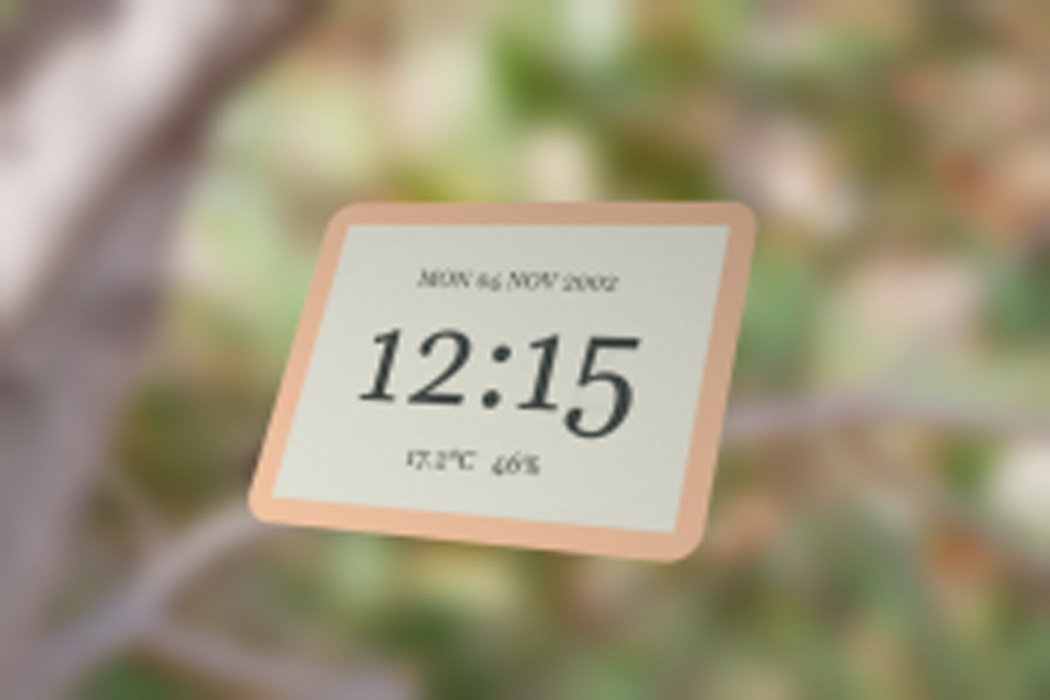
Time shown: 12:15
